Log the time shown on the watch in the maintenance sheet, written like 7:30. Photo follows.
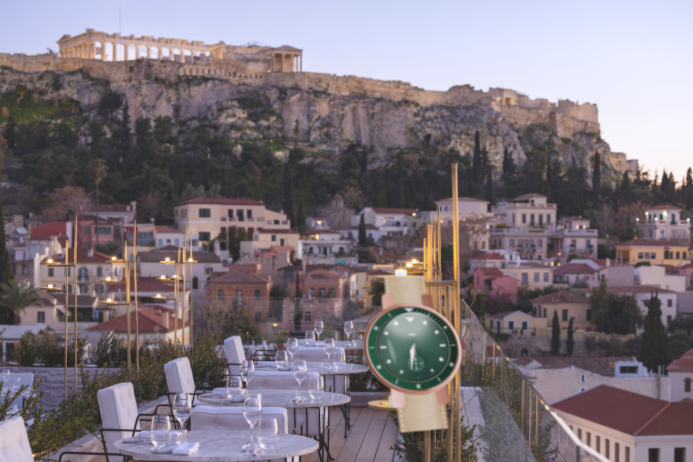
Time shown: 6:32
